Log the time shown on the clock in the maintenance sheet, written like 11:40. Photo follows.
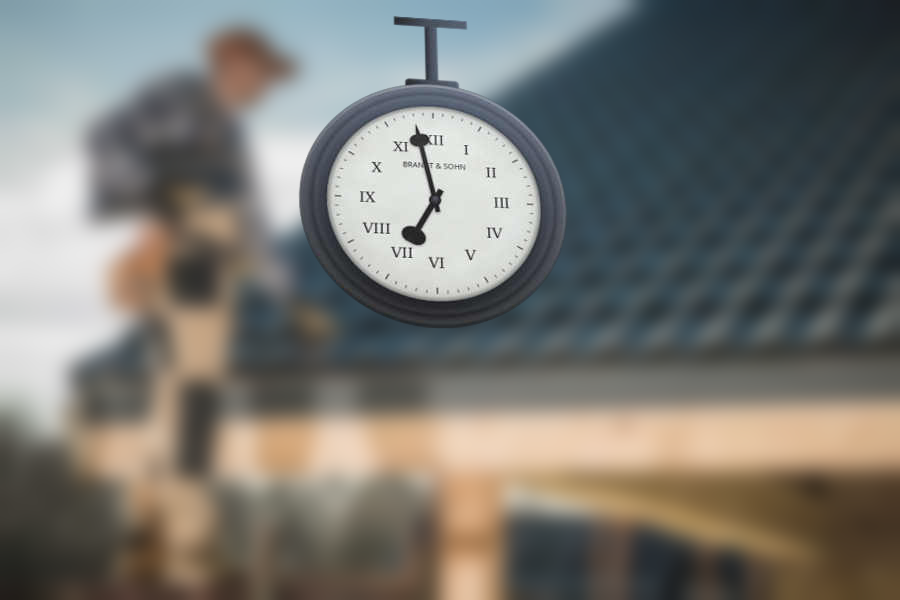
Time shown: 6:58
